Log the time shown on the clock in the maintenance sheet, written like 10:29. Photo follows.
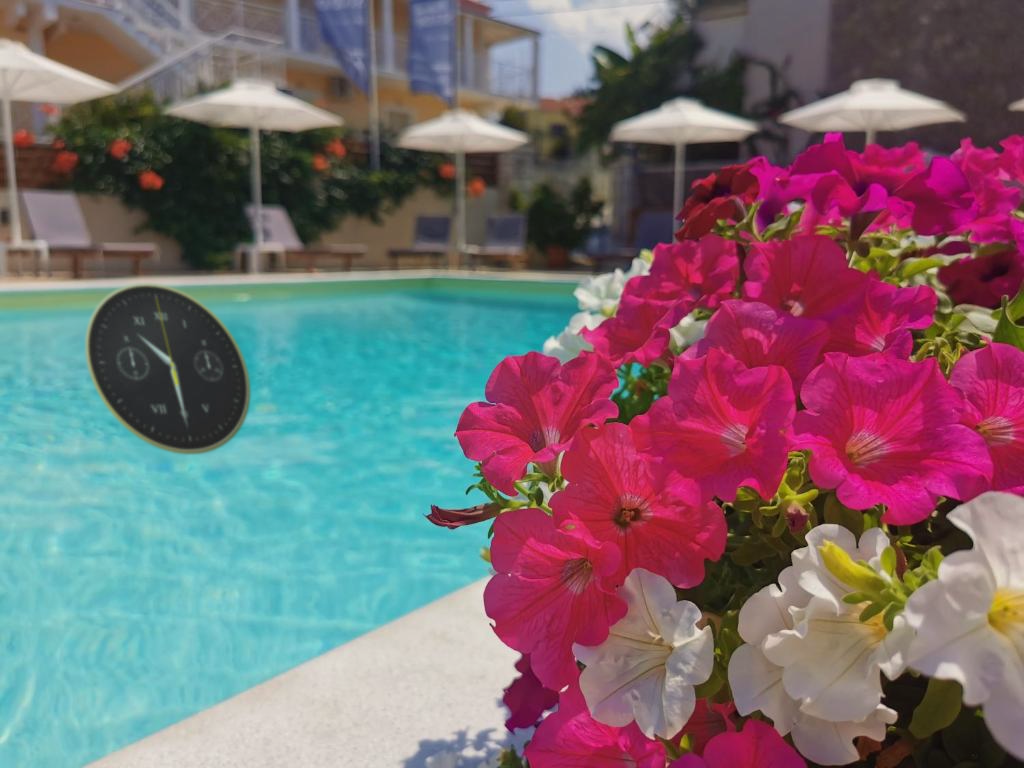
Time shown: 10:30
